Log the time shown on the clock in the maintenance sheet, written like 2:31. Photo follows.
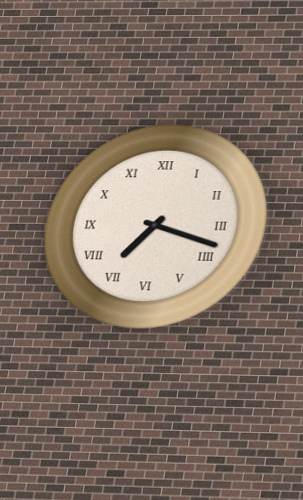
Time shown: 7:18
